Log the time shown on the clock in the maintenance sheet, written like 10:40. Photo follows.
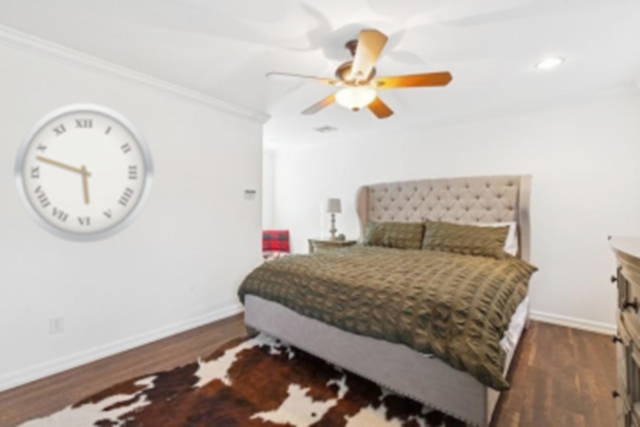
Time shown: 5:48
